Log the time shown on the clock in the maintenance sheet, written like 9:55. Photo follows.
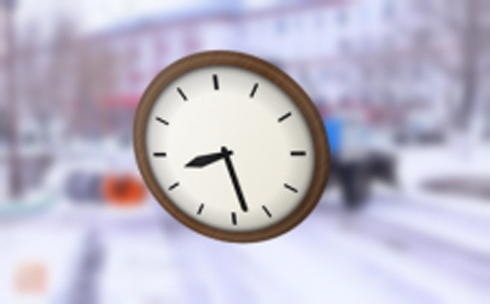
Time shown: 8:28
